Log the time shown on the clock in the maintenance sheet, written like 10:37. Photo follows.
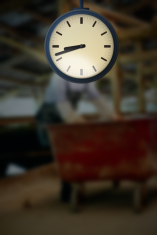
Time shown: 8:42
